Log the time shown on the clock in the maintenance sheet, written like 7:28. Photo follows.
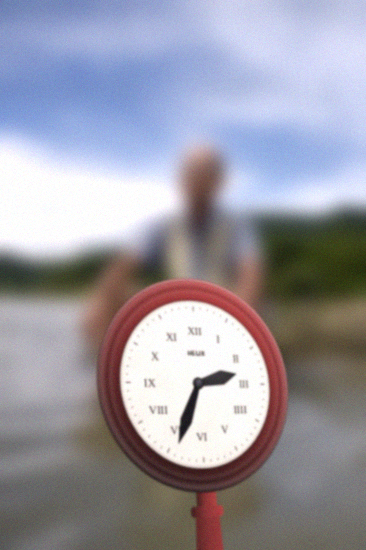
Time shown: 2:34
